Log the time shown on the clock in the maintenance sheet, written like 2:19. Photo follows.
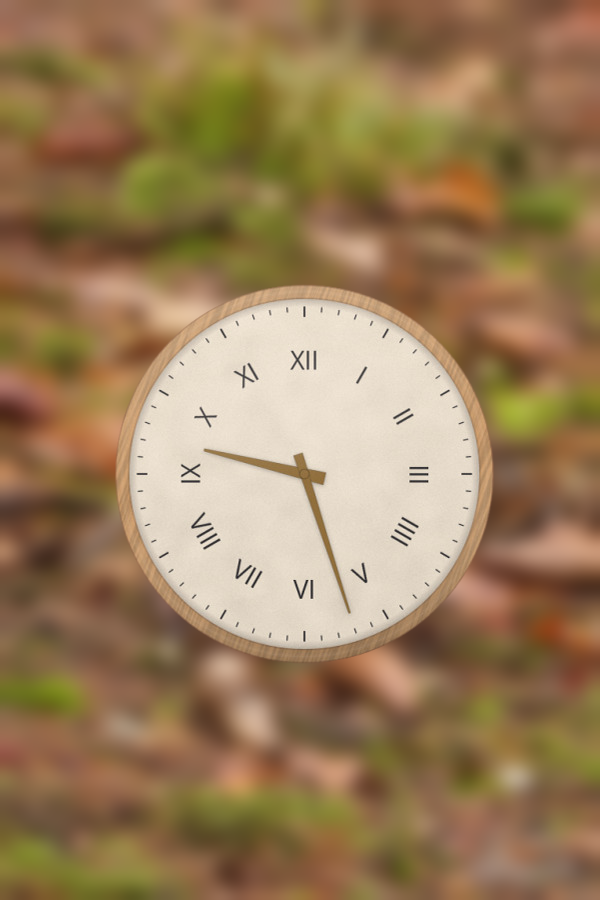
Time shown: 9:27
